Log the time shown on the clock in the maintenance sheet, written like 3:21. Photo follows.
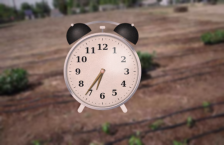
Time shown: 6:36
